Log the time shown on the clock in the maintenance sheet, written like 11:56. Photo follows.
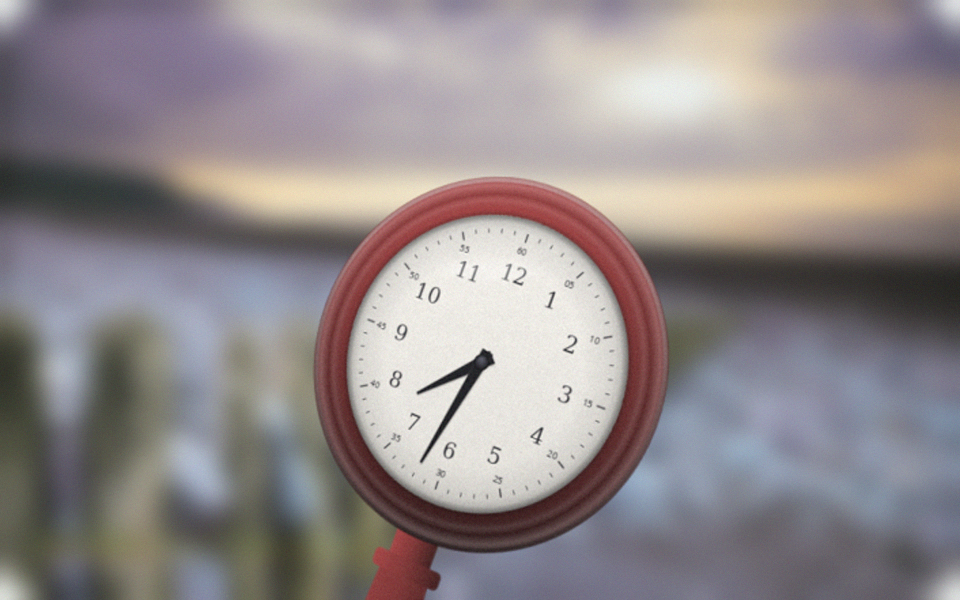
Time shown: 7:32
